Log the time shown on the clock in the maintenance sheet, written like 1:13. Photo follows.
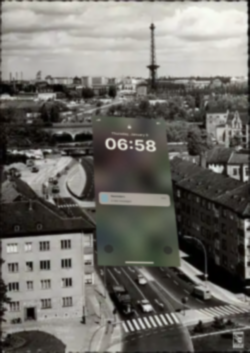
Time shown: 6:58
